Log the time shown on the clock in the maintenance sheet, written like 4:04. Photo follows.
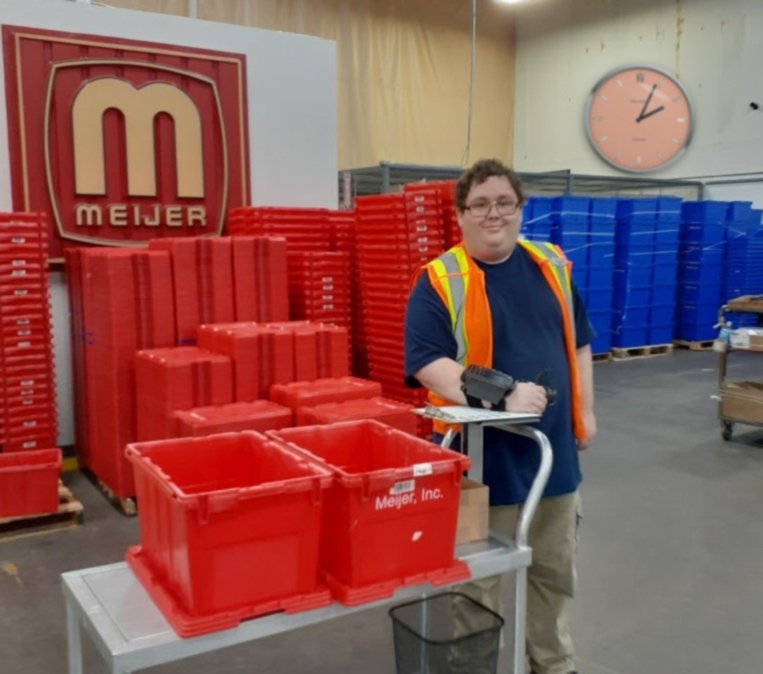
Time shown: 2:04
